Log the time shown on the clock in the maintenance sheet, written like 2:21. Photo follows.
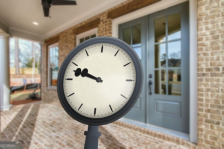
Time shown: 9:48
